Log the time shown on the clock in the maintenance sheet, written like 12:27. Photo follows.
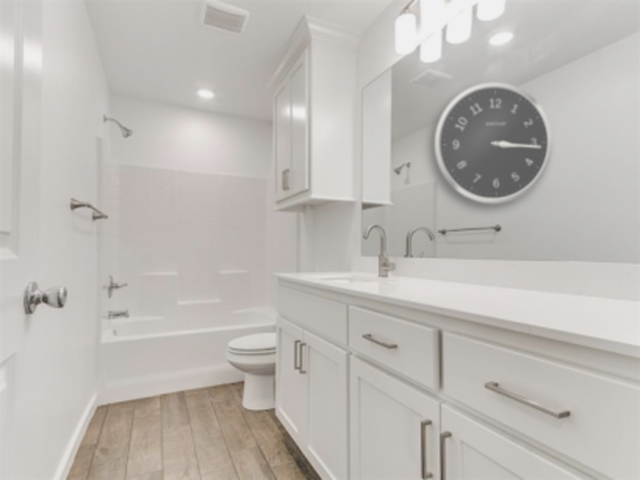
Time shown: 3:16
